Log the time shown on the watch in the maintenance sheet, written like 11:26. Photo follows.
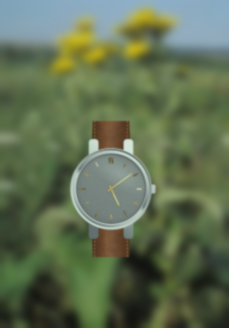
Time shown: 5:09
